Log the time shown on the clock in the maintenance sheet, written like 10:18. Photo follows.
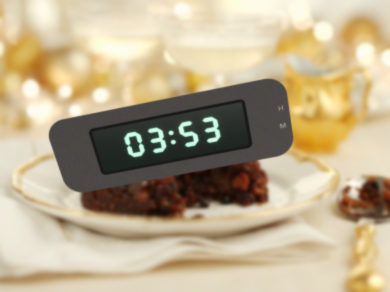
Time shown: 3:53
